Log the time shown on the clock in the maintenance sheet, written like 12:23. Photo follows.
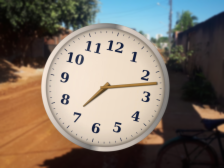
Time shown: 7:12
